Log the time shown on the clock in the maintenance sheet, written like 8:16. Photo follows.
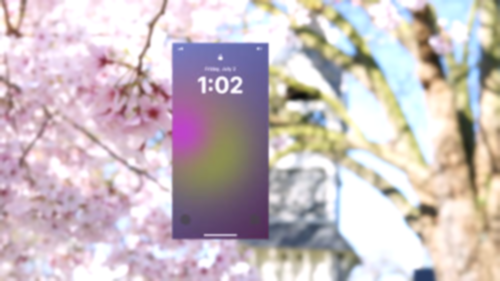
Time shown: 1:02
